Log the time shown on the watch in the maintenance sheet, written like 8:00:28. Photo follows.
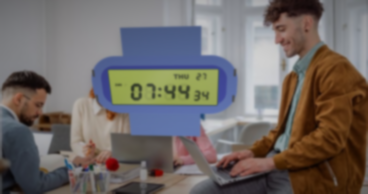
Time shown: 7:44:34
